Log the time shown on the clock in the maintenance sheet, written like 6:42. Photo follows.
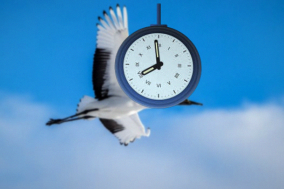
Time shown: 7:59
